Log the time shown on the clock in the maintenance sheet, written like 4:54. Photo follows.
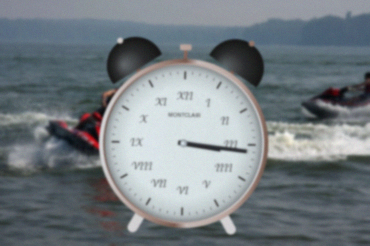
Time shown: 3:16
